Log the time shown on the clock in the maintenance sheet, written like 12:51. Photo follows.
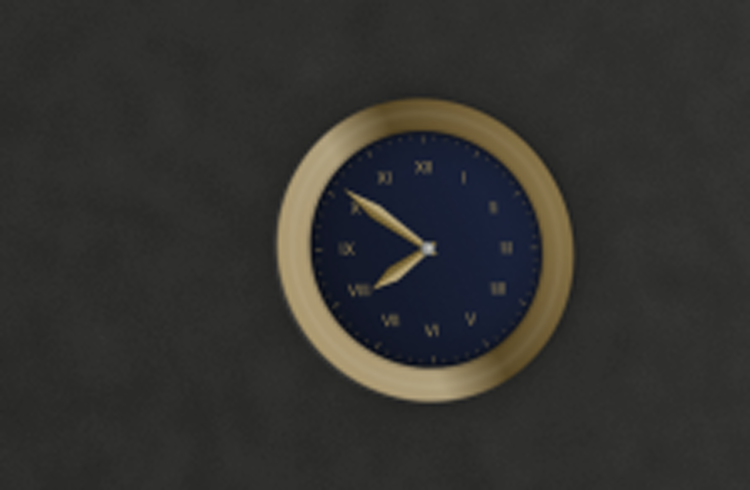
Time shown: 7:51
